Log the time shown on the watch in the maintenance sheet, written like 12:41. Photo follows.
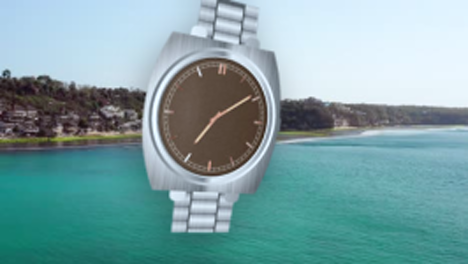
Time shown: 7:09
